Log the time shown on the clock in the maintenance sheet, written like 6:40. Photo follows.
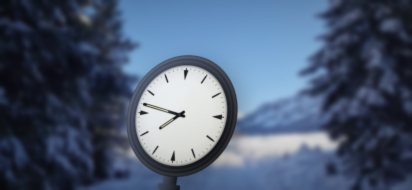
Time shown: 7:47
